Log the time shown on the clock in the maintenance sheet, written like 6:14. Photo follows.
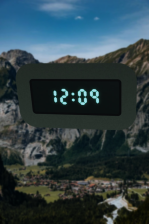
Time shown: 12:09
